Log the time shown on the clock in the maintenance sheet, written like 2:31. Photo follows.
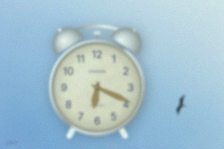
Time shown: 6:19
